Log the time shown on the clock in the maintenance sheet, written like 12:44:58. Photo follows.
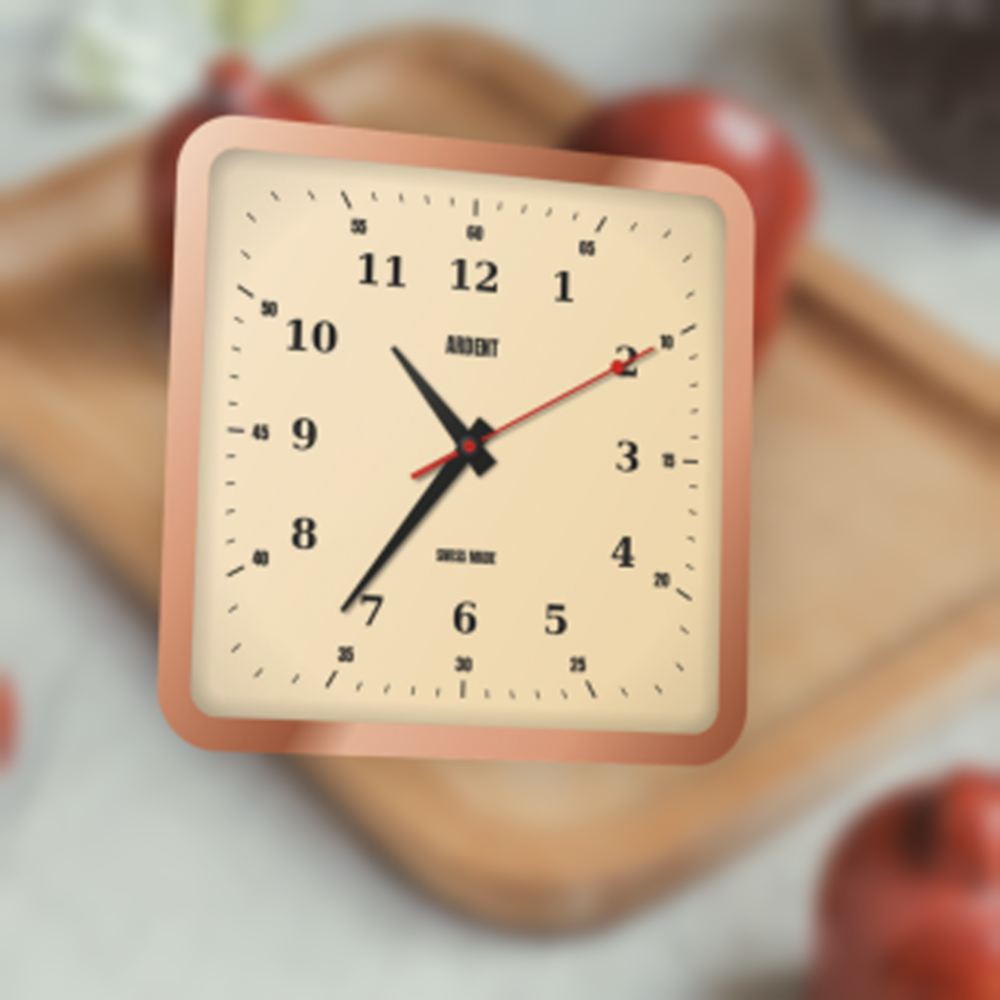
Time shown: 10:36:10
